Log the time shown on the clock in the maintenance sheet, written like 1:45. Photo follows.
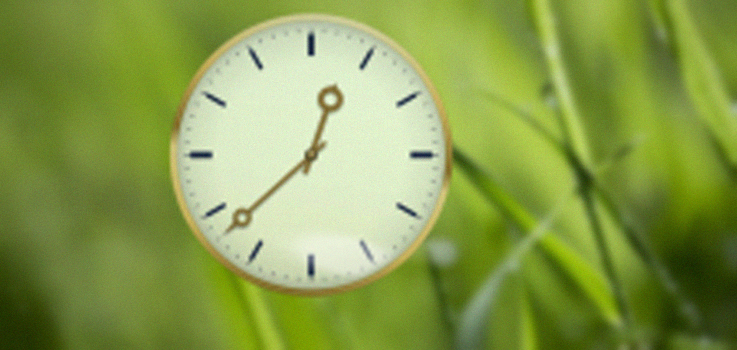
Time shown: 12:38
